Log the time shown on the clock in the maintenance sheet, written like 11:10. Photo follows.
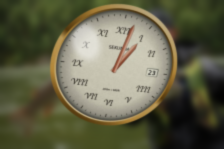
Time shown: 1:02
